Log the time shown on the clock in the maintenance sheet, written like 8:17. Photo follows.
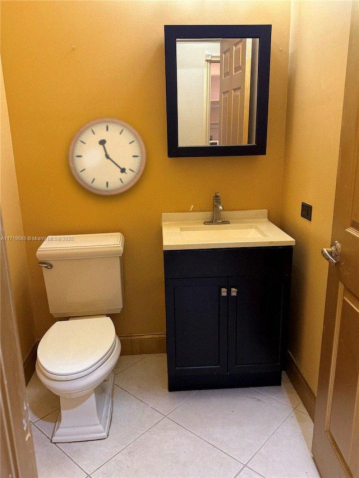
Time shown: 11:22
